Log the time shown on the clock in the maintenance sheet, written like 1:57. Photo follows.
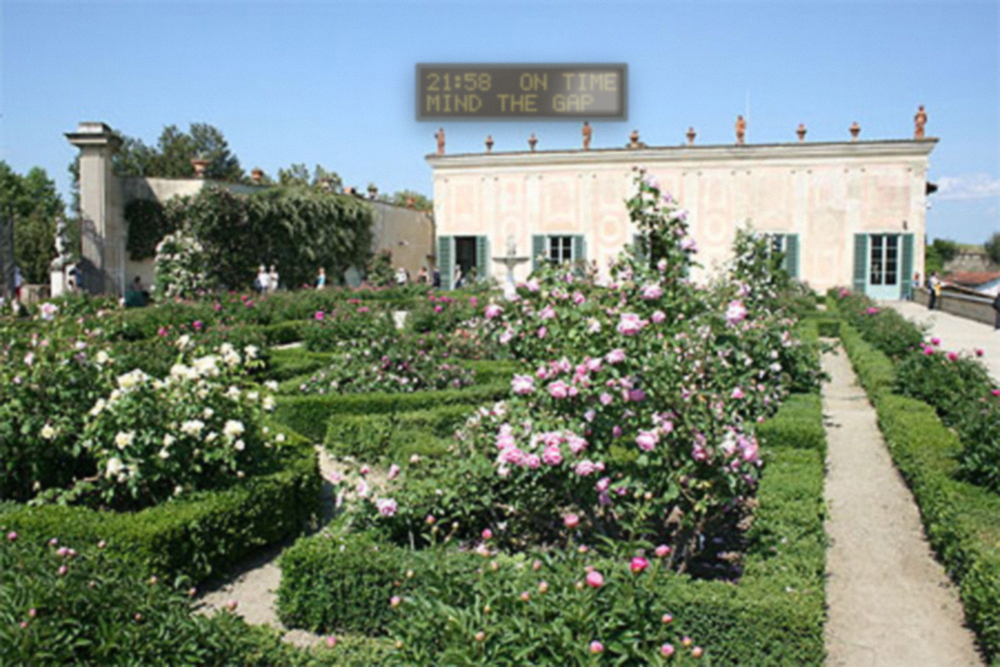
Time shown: 21:58
